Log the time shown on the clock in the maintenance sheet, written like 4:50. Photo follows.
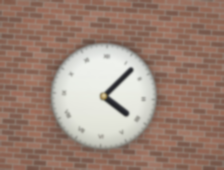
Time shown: 4:07
